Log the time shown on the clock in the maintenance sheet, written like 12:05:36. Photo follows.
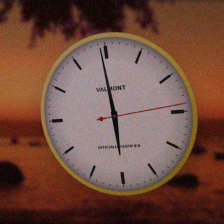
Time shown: 5:59:14
